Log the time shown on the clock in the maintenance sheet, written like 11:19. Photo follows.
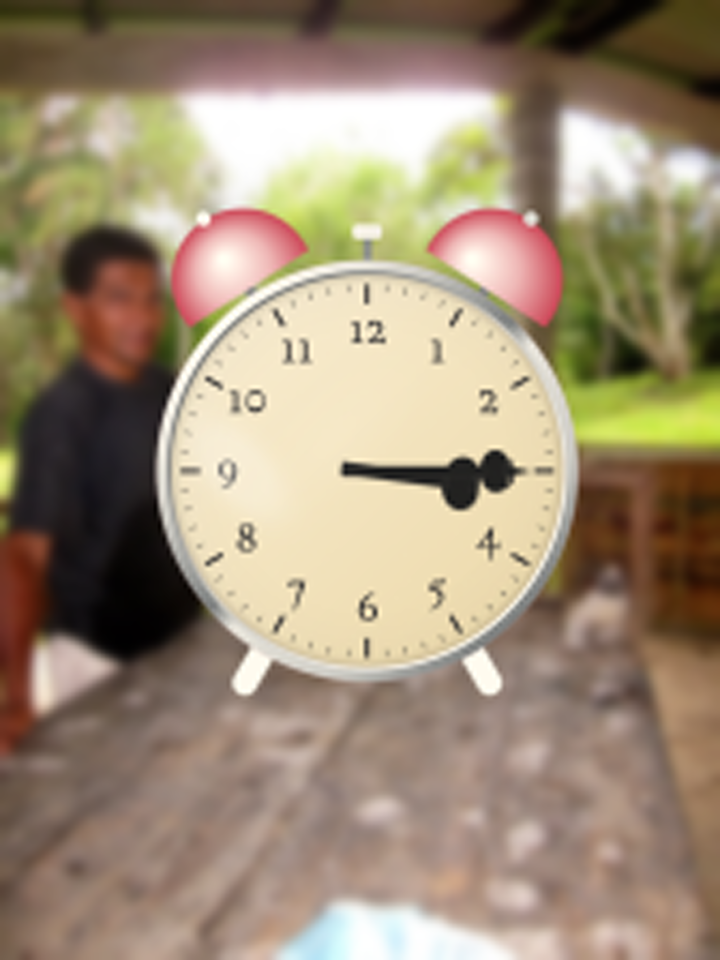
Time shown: 3:15
